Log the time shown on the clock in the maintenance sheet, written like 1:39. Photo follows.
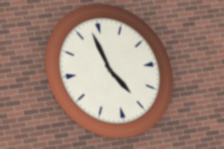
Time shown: 4:58
